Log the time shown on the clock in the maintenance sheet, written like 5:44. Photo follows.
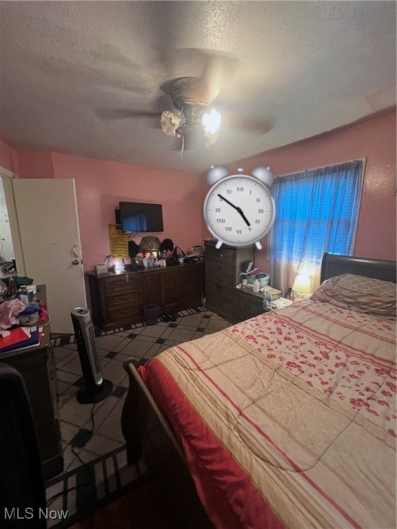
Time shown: 4:51
